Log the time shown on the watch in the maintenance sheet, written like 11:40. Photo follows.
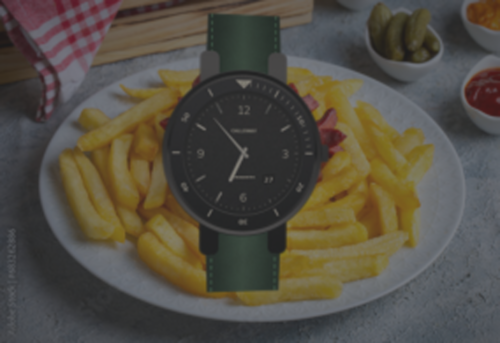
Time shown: 6:53
